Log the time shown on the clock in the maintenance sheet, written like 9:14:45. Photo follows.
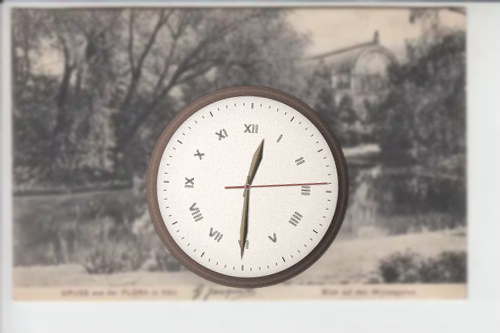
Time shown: 12:30:14
